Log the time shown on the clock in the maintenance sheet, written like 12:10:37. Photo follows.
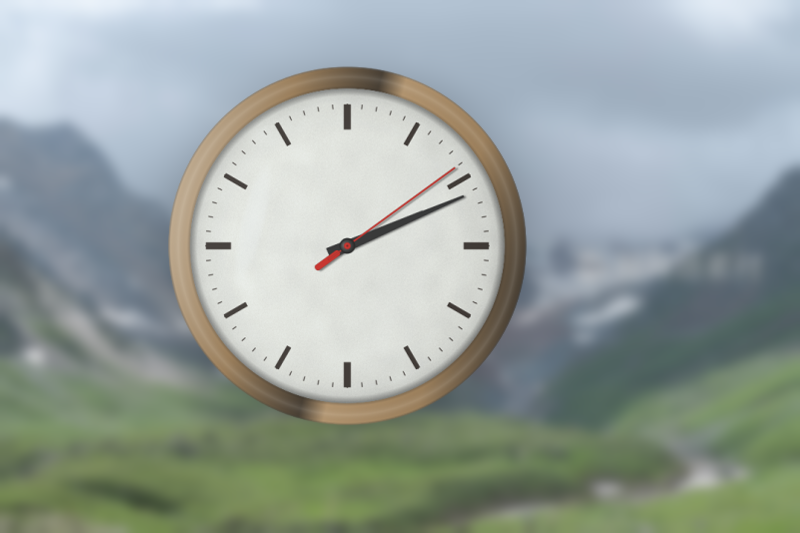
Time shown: 2:11:09
